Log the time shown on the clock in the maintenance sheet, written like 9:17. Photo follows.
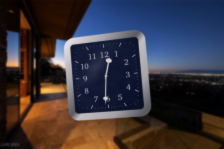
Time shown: 12:31
